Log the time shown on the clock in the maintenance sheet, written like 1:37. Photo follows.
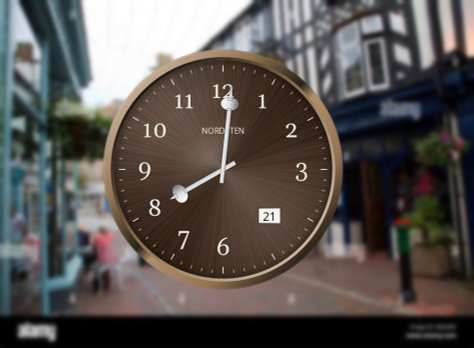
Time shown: 8:01
